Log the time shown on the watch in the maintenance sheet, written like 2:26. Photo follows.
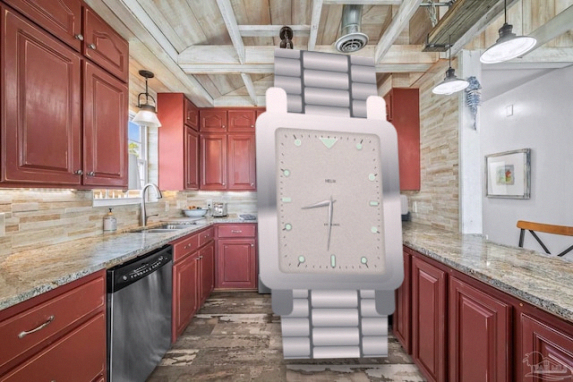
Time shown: 8:31
